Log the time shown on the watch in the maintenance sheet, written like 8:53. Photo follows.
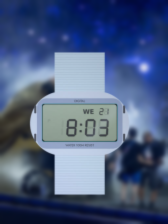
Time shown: 8:03
